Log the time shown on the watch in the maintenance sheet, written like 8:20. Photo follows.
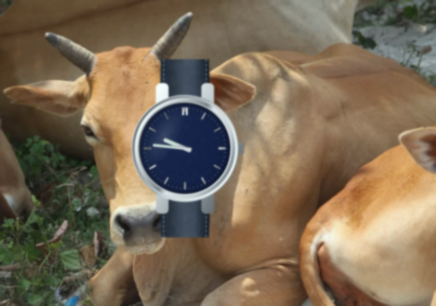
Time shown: 9:46
